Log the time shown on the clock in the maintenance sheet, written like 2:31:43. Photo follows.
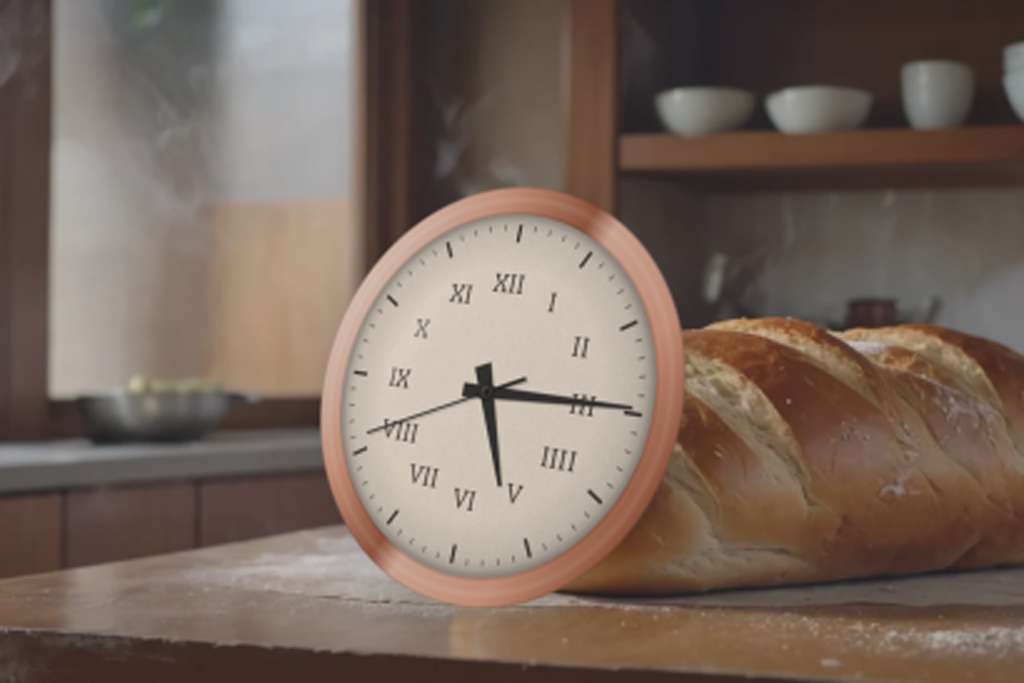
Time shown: 5:14:41
